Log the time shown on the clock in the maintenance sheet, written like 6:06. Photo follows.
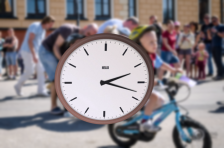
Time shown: 2:18
